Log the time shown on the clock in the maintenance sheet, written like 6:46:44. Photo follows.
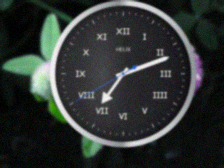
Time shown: 7:11:40
